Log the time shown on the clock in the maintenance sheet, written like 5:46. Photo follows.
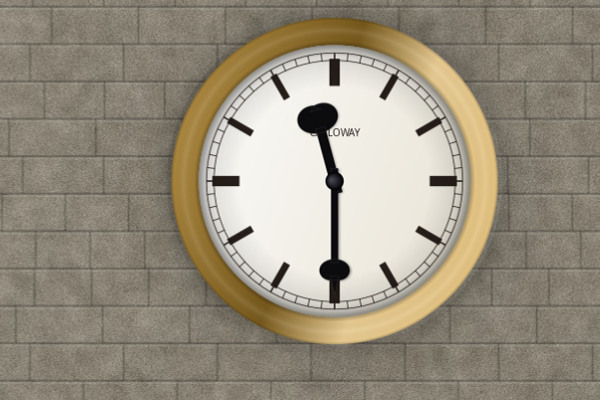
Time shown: 11:30
